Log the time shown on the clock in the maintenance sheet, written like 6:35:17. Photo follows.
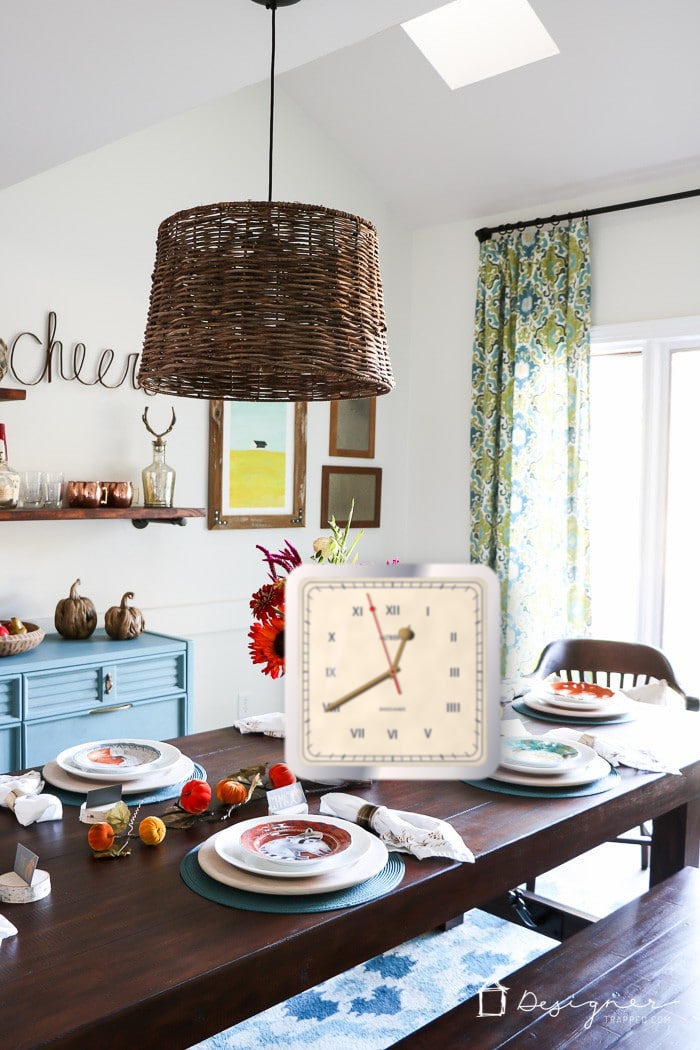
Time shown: 12:39:57
